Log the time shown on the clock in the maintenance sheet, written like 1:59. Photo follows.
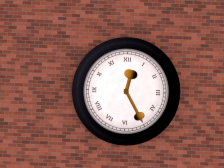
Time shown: 12:25
